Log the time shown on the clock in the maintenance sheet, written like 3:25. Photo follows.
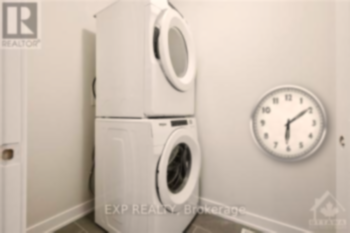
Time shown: 6:09
